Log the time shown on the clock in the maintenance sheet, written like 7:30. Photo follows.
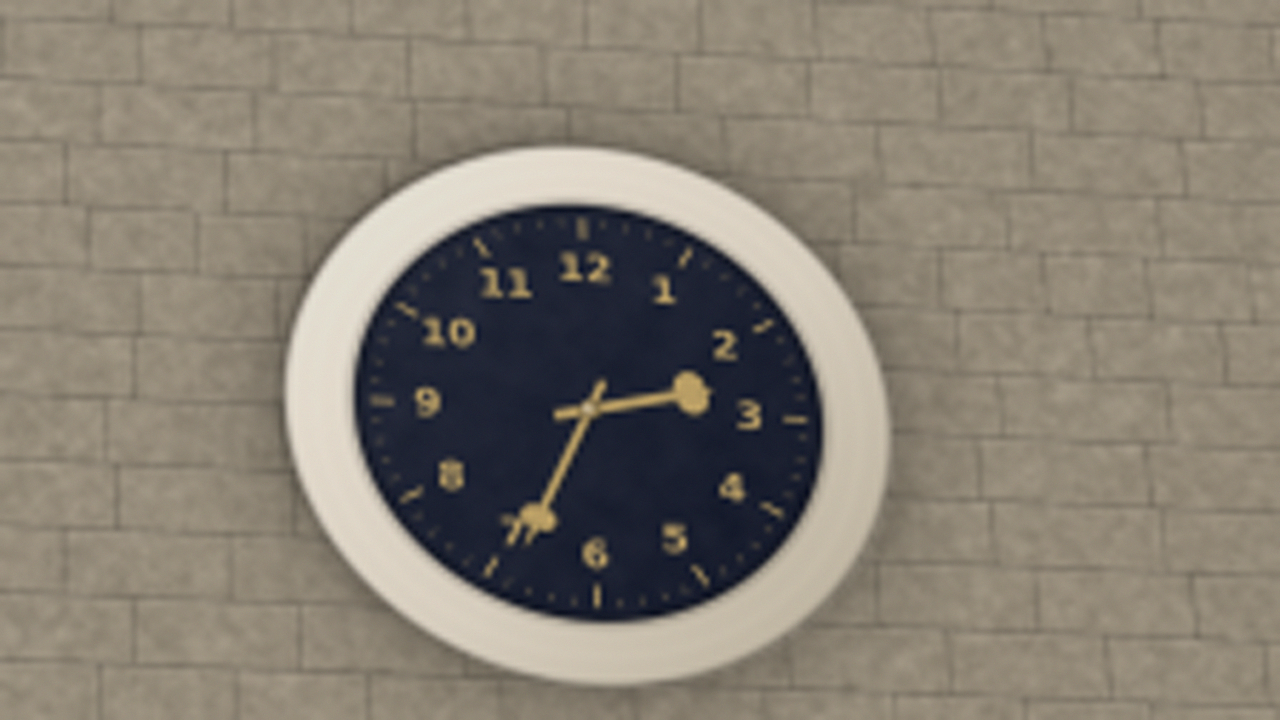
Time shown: 2:34
